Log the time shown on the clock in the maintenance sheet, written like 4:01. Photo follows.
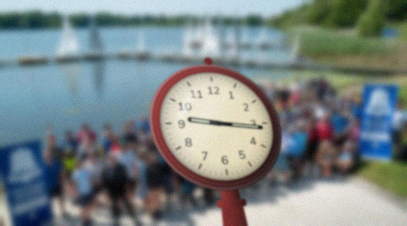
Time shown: 9:16
